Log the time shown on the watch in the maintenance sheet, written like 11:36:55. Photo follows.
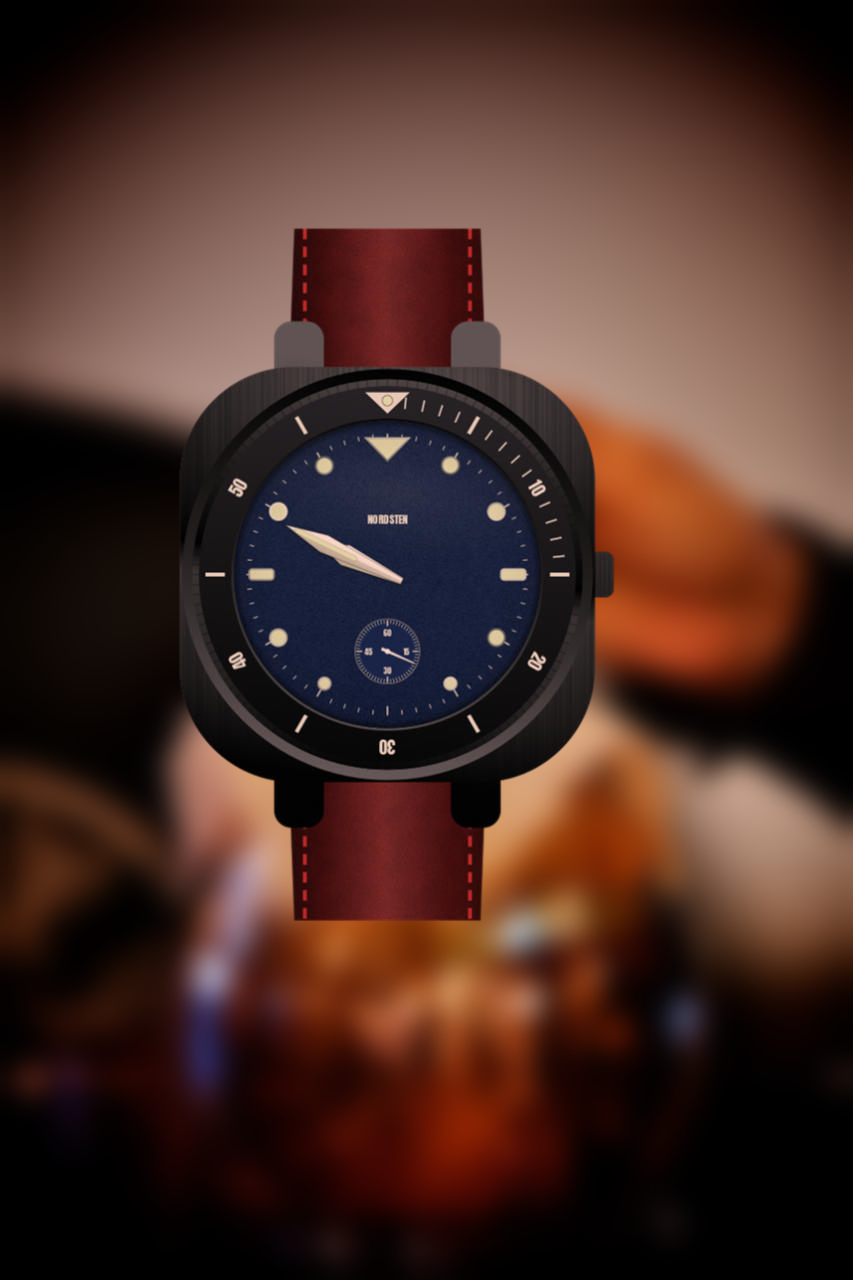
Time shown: 9:49:19
